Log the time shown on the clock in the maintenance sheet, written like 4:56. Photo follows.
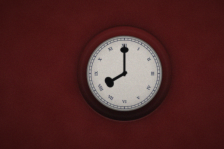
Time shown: 8:00
